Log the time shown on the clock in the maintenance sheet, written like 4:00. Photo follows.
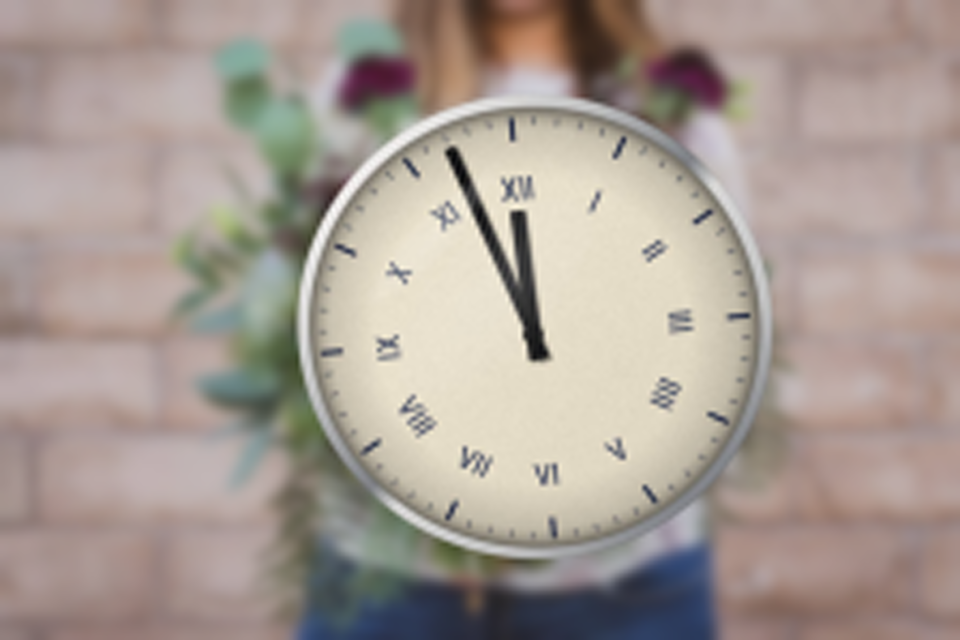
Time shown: 11:57
